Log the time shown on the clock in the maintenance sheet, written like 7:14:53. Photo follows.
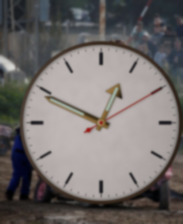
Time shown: 12:49:10
